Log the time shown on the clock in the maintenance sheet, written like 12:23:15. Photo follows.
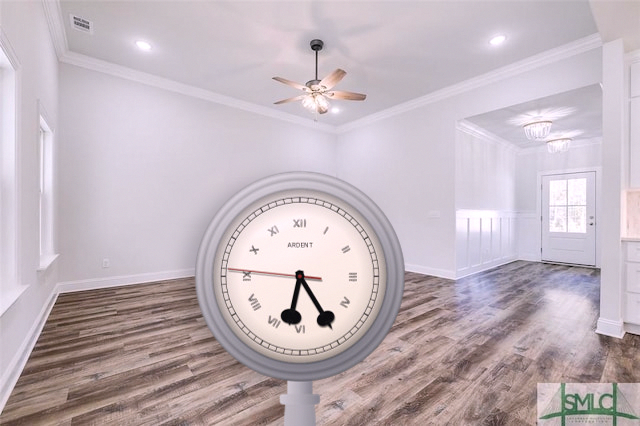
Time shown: 6:24:46
